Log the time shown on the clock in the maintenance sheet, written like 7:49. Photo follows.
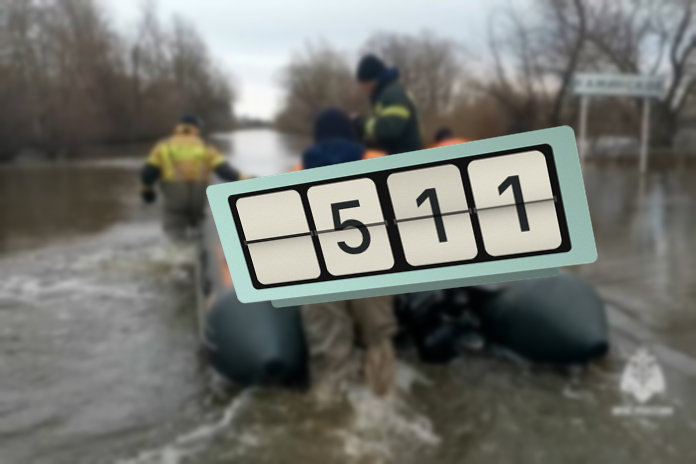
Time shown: 5:11
